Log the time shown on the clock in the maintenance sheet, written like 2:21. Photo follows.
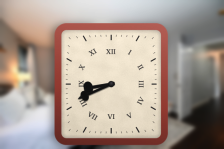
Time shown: 8:41
